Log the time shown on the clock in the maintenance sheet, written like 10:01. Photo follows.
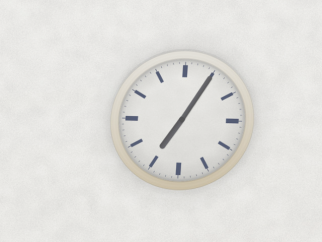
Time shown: 7:05
